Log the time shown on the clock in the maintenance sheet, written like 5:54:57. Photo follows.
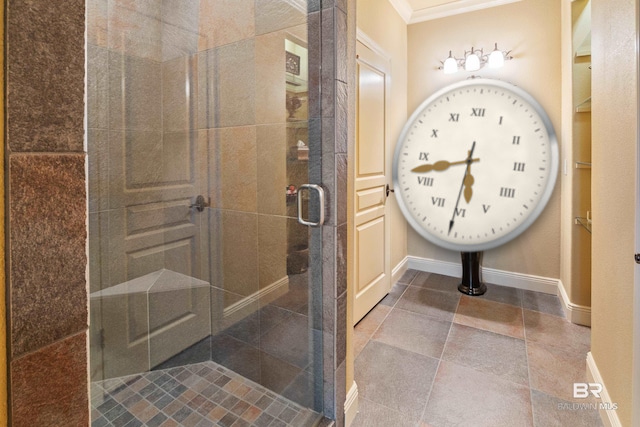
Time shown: 5:42:31
